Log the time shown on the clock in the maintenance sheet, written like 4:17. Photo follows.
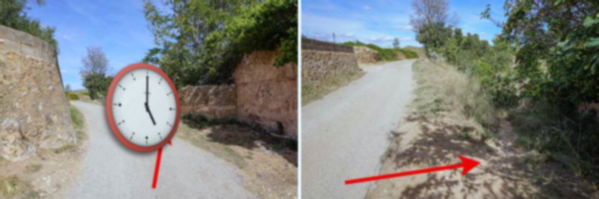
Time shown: 5:00
